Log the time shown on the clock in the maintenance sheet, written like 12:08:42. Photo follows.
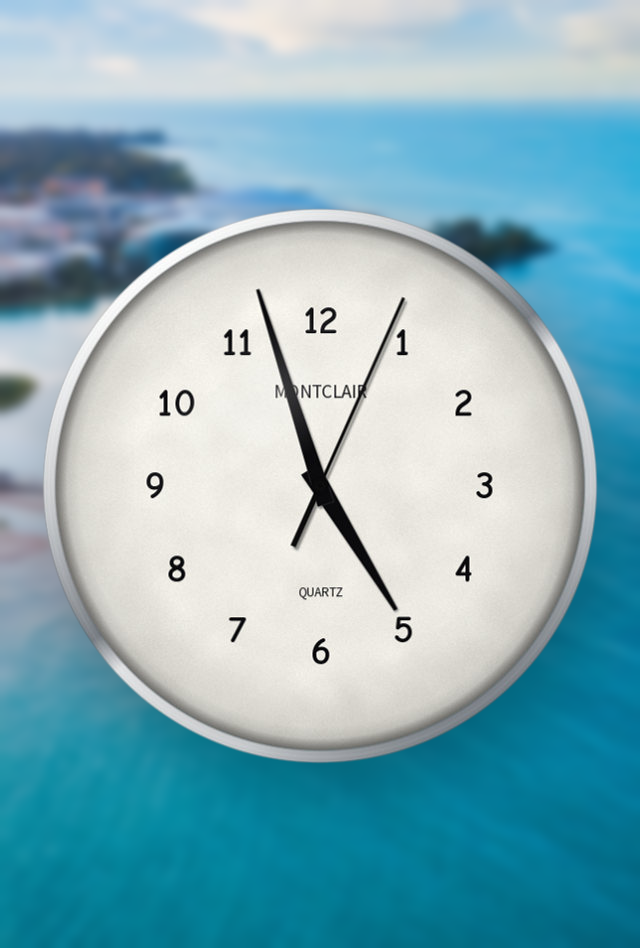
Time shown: 4:57:04
